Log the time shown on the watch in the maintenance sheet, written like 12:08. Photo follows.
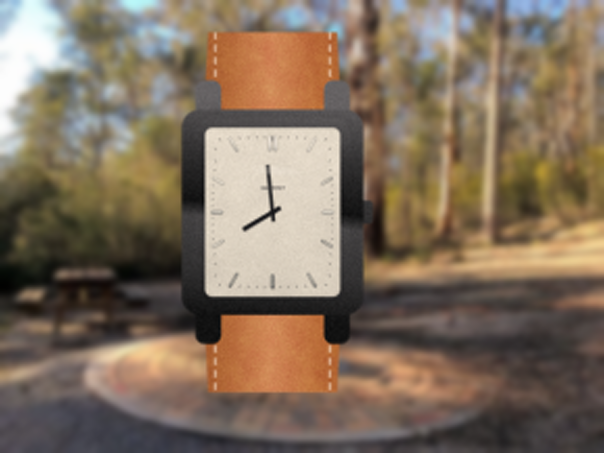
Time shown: 7:59
